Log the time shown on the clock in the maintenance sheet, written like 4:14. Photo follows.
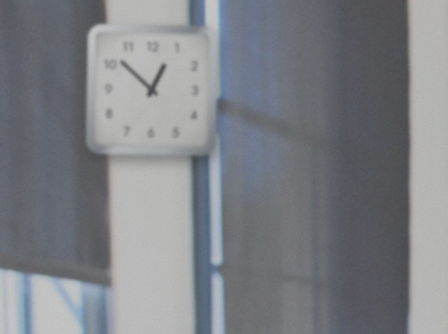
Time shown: 12:52
